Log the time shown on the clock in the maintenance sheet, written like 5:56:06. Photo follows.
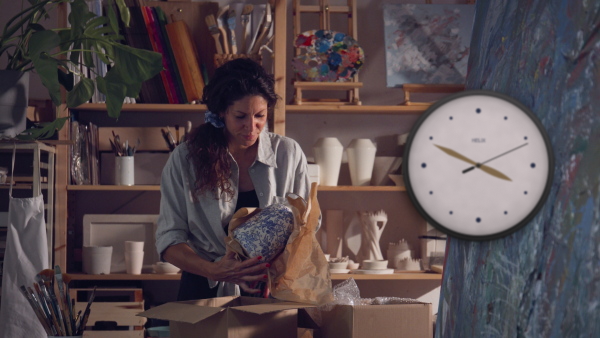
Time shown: 3:49:11
